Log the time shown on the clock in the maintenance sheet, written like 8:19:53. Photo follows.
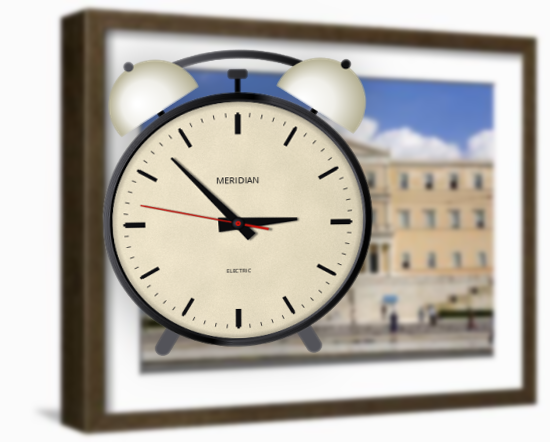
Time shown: 2:52:47
